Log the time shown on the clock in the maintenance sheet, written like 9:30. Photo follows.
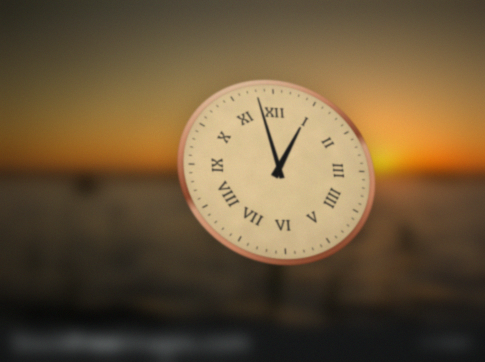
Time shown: 12:58
